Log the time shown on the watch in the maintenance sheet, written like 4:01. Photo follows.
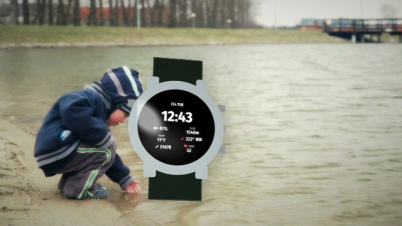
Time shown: 12:43
